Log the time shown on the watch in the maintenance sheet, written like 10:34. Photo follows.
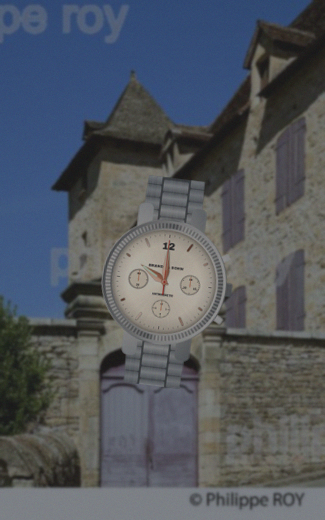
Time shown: 10:00
